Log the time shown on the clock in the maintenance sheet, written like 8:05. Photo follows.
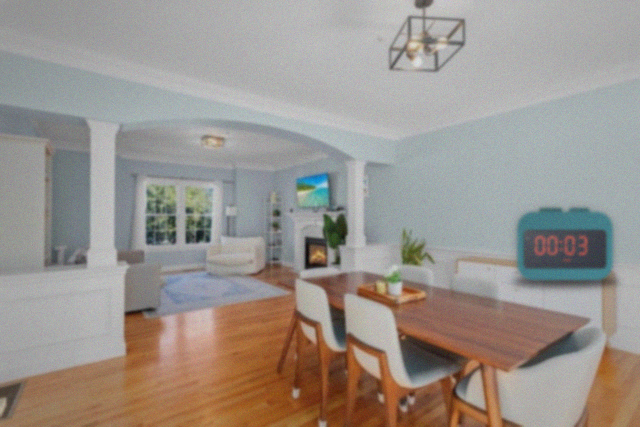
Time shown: 0:03
